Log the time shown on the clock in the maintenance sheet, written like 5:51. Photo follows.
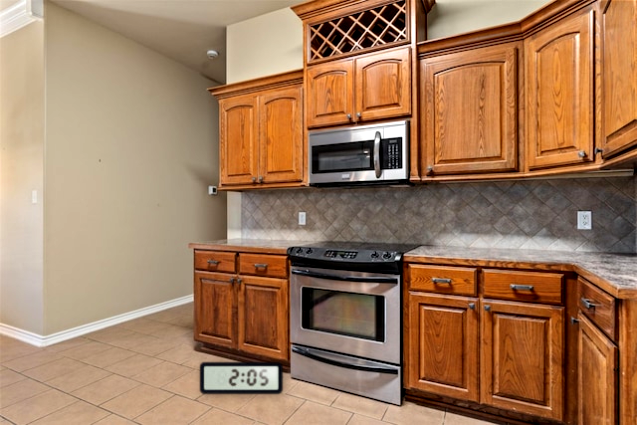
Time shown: 2:05
